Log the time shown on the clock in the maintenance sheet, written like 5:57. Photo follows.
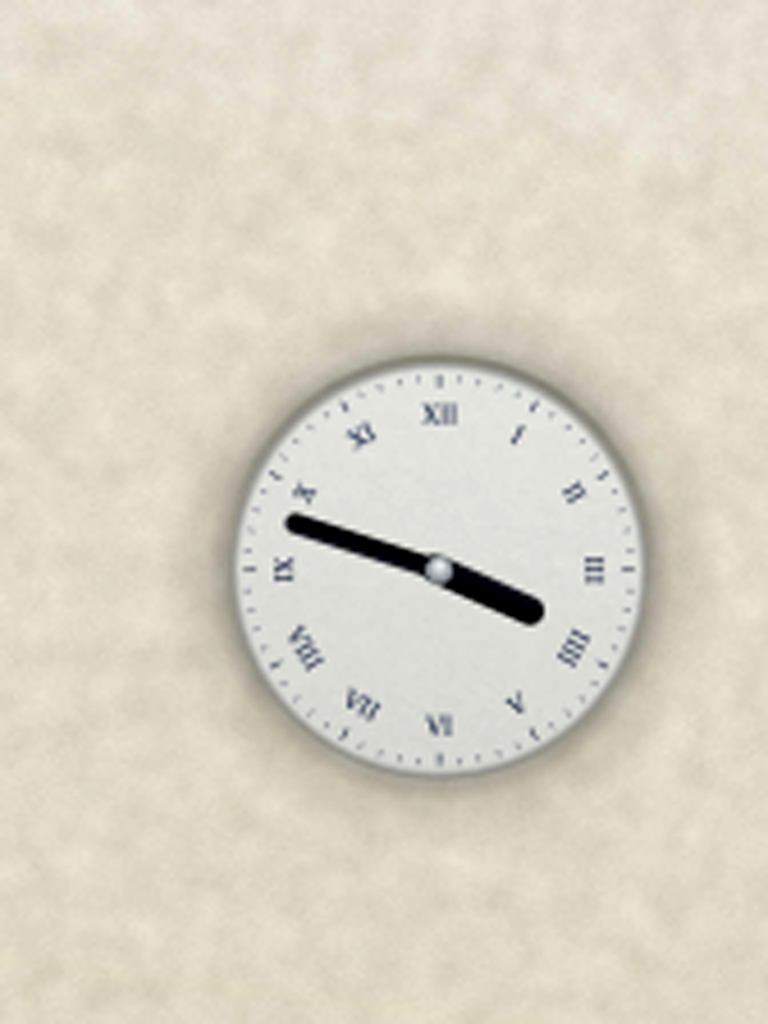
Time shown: 3:48
